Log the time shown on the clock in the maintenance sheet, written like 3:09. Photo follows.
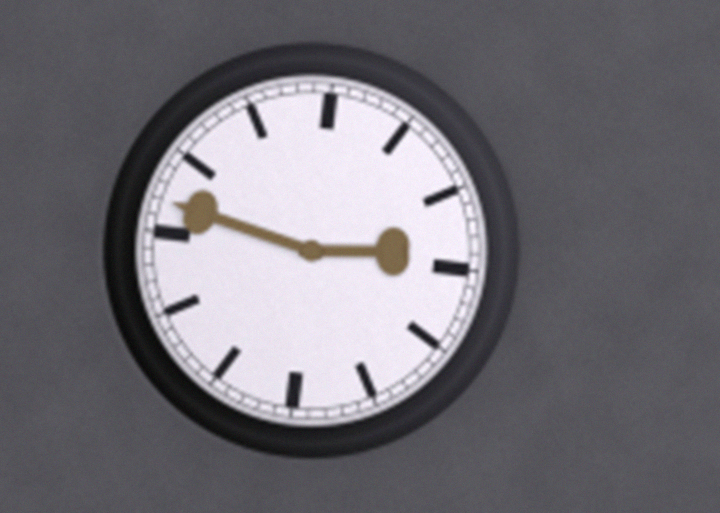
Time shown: 2:47
